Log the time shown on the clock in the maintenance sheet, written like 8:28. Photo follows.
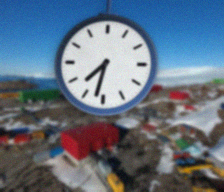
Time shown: 7:32
